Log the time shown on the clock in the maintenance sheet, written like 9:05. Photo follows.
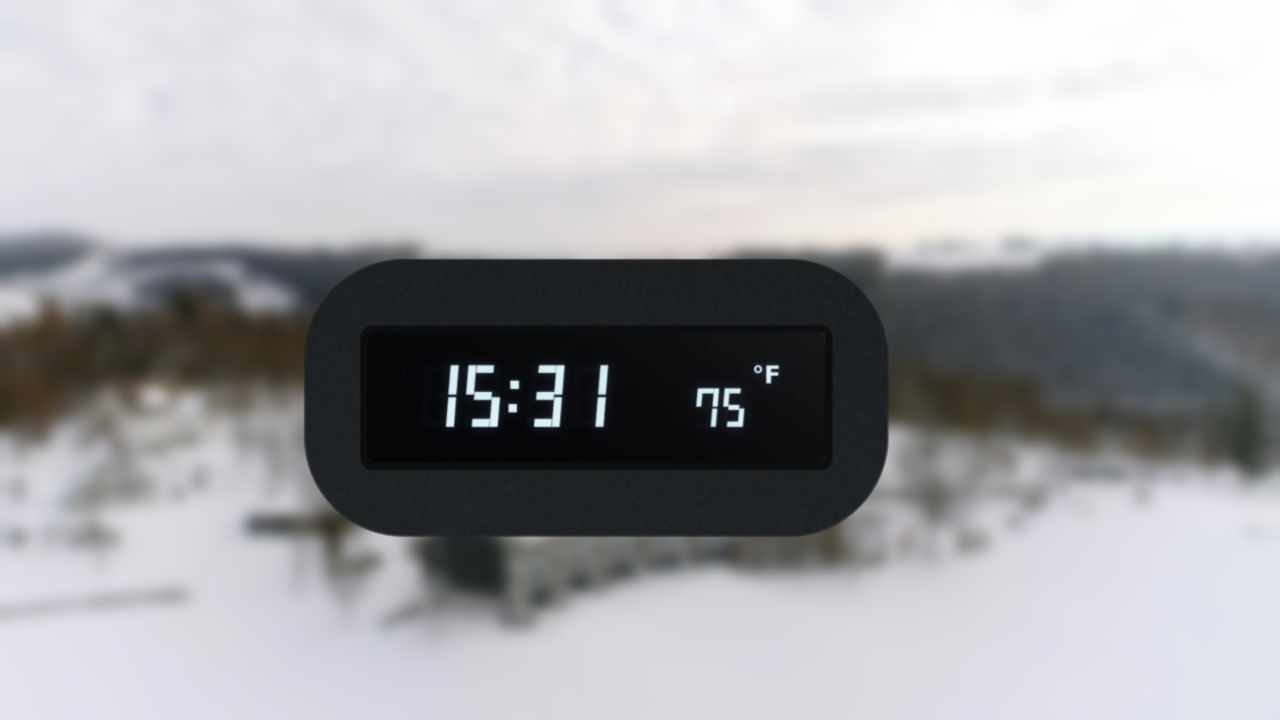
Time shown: 15:31
